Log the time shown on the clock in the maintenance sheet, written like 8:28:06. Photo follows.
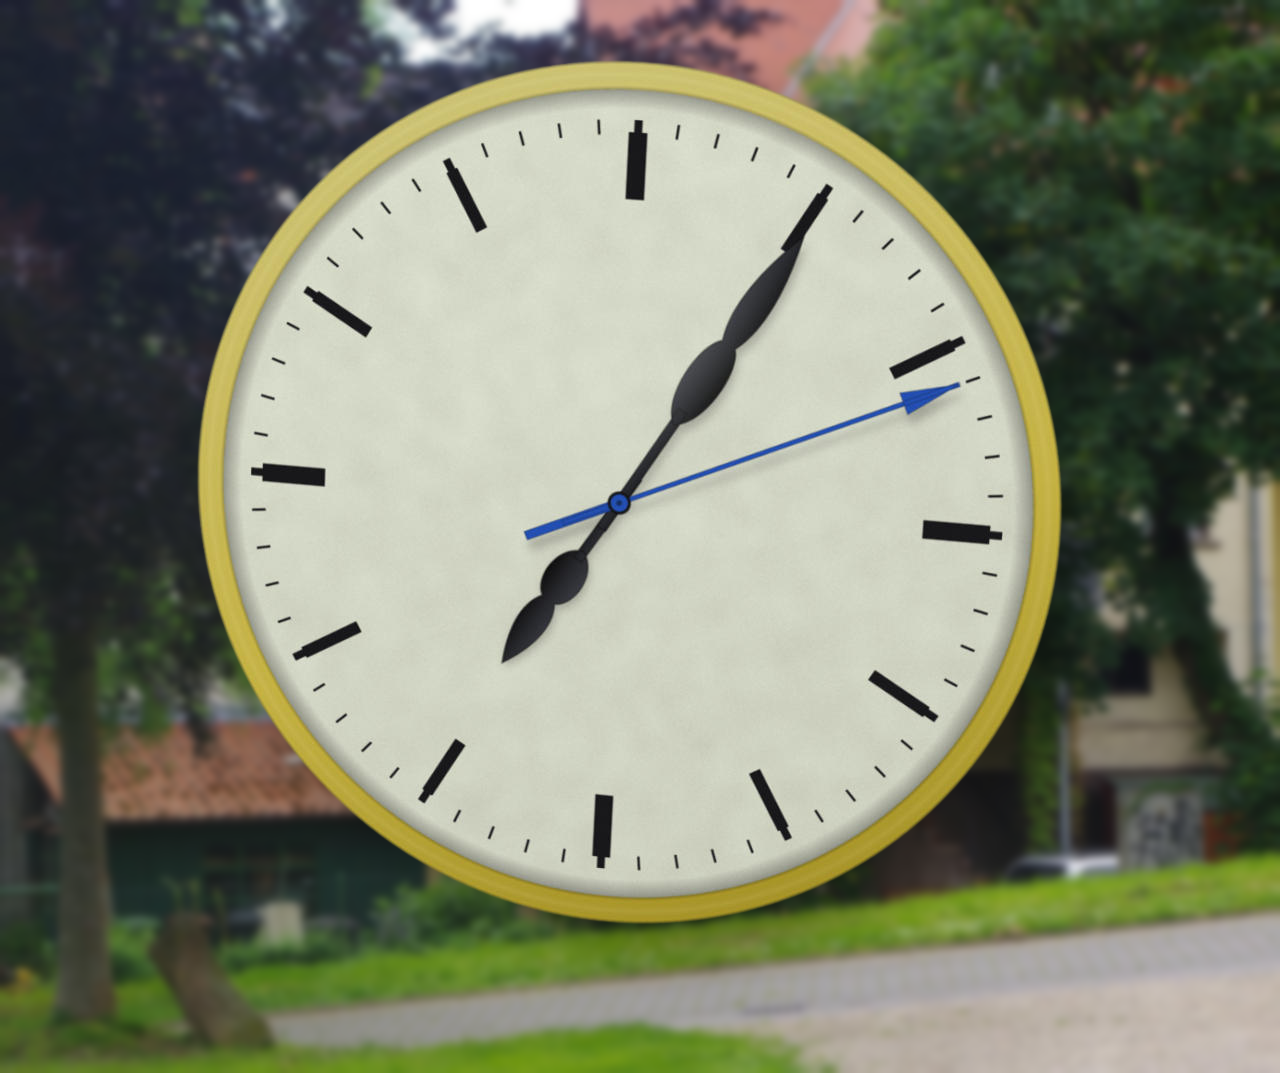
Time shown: 7:05:11
